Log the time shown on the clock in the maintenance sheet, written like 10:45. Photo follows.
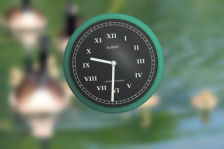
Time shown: 9:31
